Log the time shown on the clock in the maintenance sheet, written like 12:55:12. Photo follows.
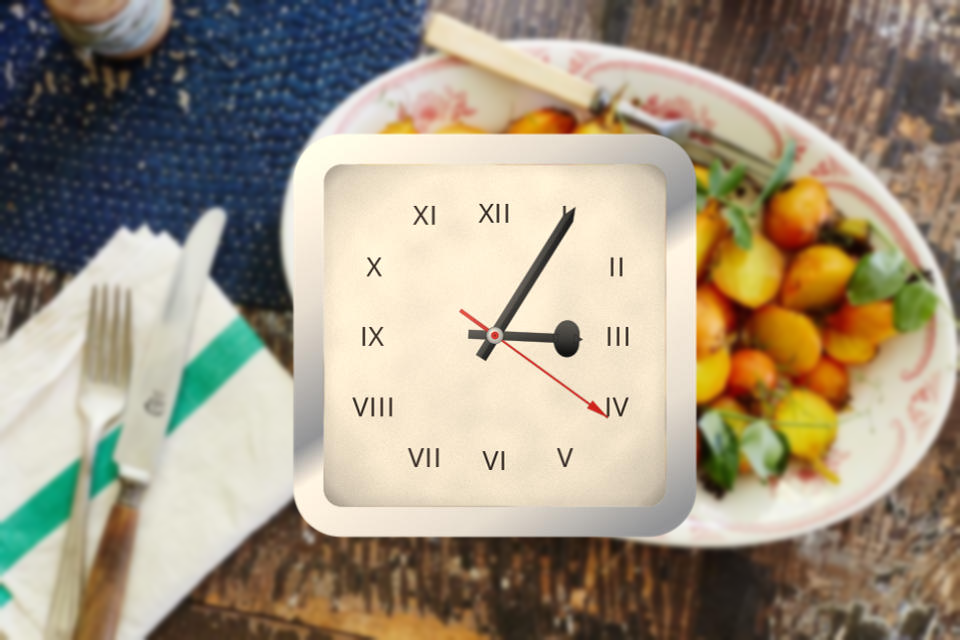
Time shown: 3:05:21
